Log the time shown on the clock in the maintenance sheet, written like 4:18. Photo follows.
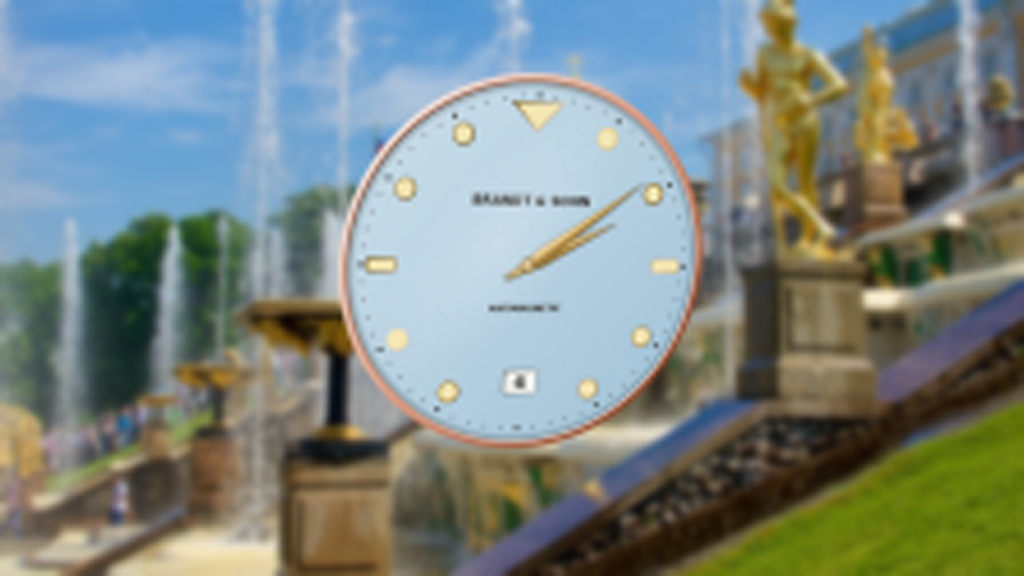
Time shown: 2:09
